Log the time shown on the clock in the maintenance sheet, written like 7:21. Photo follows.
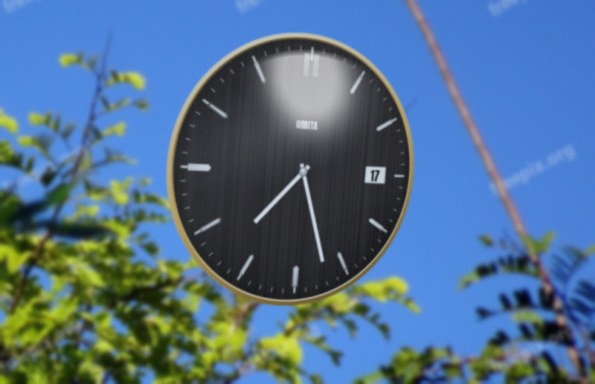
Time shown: 7:27
